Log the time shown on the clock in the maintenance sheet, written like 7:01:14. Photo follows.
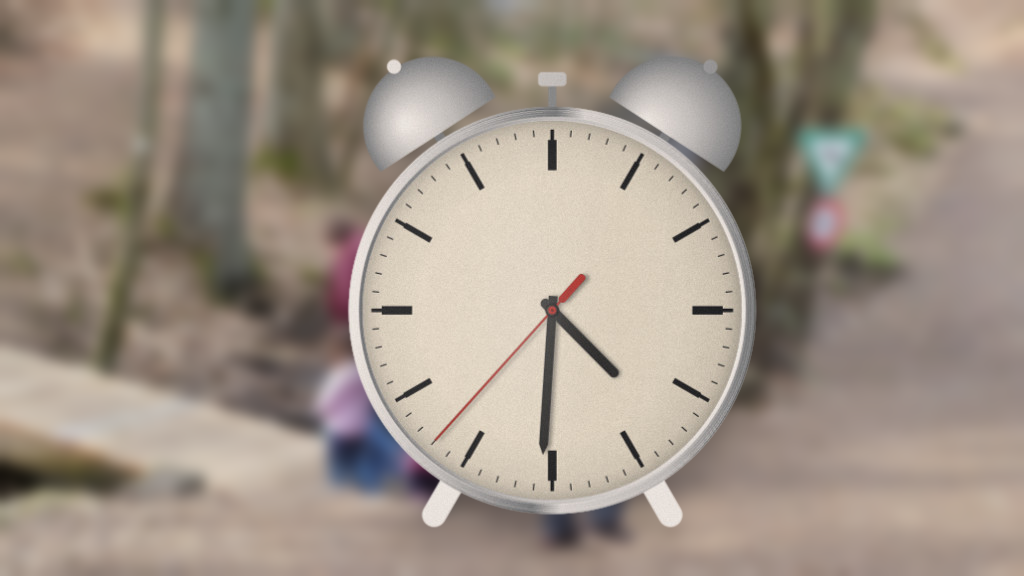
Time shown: 4:30:37
